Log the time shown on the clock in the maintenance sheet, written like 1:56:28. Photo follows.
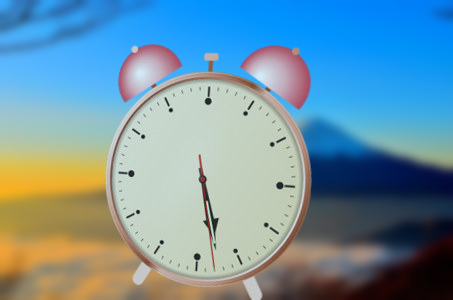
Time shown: 5:27:28
